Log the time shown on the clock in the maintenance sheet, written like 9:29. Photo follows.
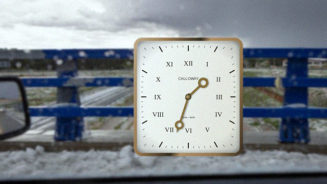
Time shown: 1:33
